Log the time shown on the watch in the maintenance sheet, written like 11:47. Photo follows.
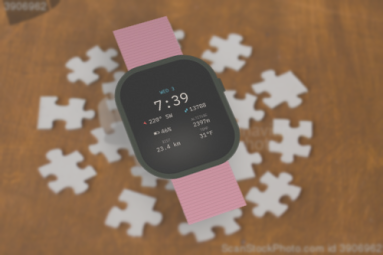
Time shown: 7:39
